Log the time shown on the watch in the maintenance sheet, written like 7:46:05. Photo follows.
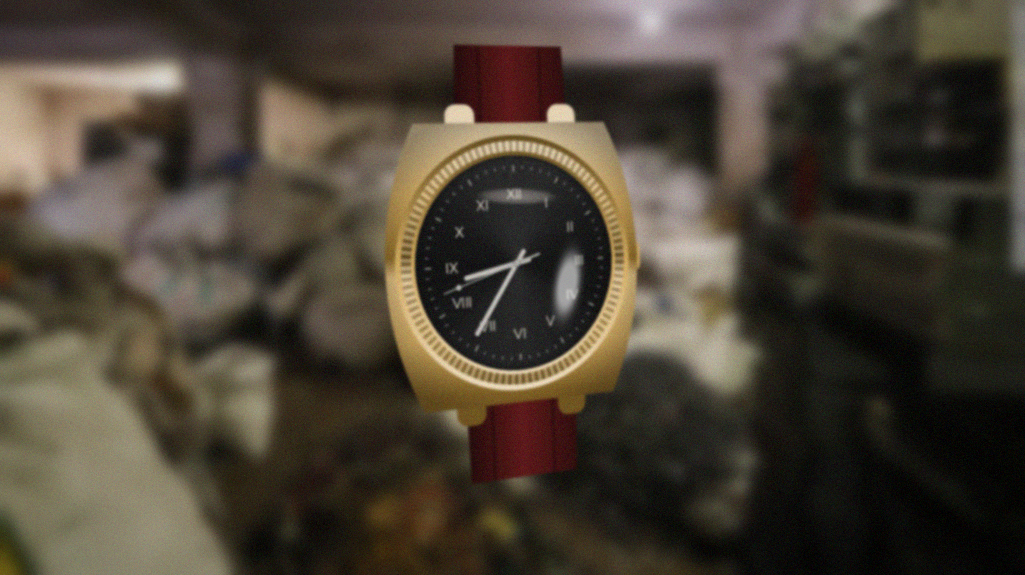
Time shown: 8:35:42
